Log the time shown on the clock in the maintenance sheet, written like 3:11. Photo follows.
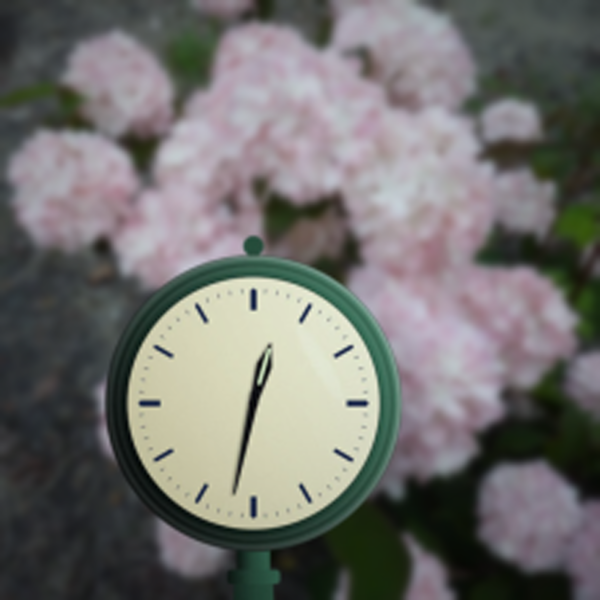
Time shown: 12:32
